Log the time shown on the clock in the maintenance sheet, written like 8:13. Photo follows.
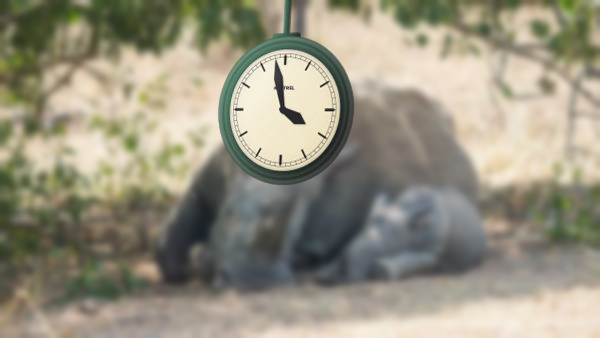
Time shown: 3:58
